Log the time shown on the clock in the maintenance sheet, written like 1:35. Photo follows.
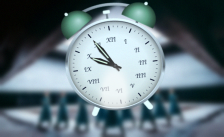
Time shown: 9:55
